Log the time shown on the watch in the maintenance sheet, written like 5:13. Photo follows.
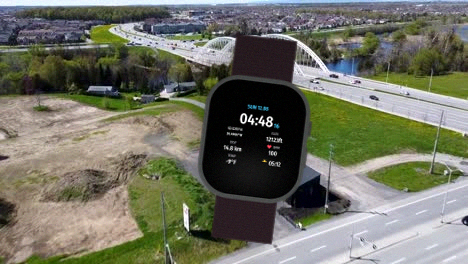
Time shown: 4:48
